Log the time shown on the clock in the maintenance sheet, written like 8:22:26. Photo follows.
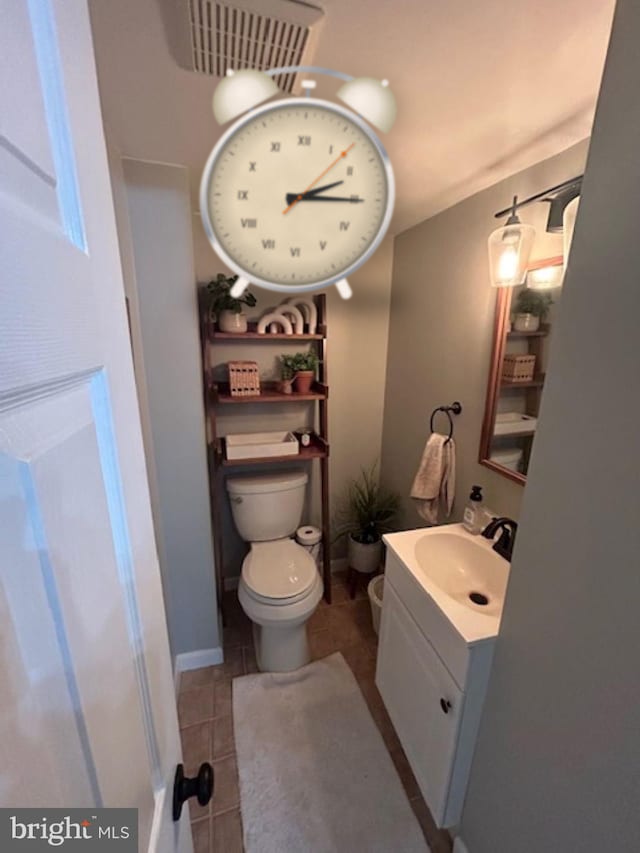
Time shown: 2:15:07
